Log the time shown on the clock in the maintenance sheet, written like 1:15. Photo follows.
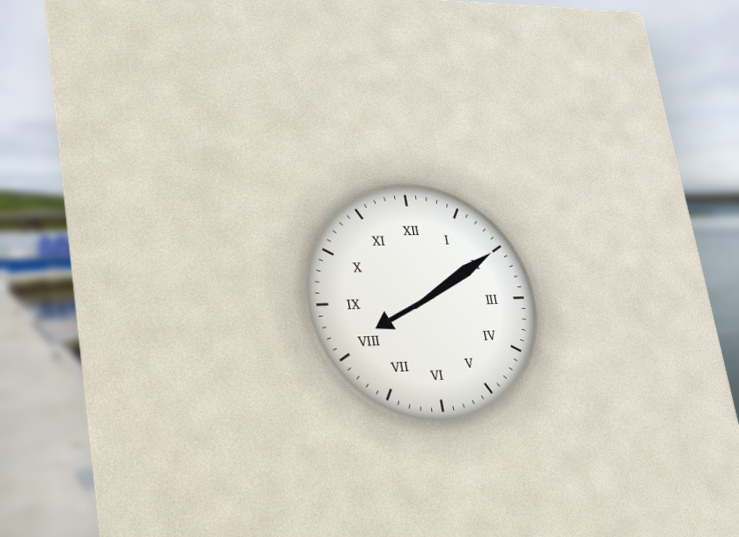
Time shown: 8:10
